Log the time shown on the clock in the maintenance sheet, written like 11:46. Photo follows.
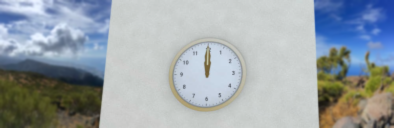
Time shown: 12:00
